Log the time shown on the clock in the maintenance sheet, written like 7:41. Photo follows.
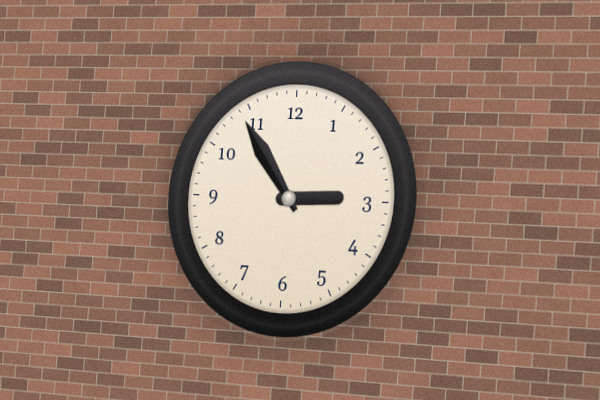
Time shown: 2:54
